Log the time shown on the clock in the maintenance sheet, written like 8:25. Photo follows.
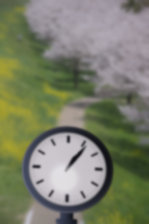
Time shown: 1:06
